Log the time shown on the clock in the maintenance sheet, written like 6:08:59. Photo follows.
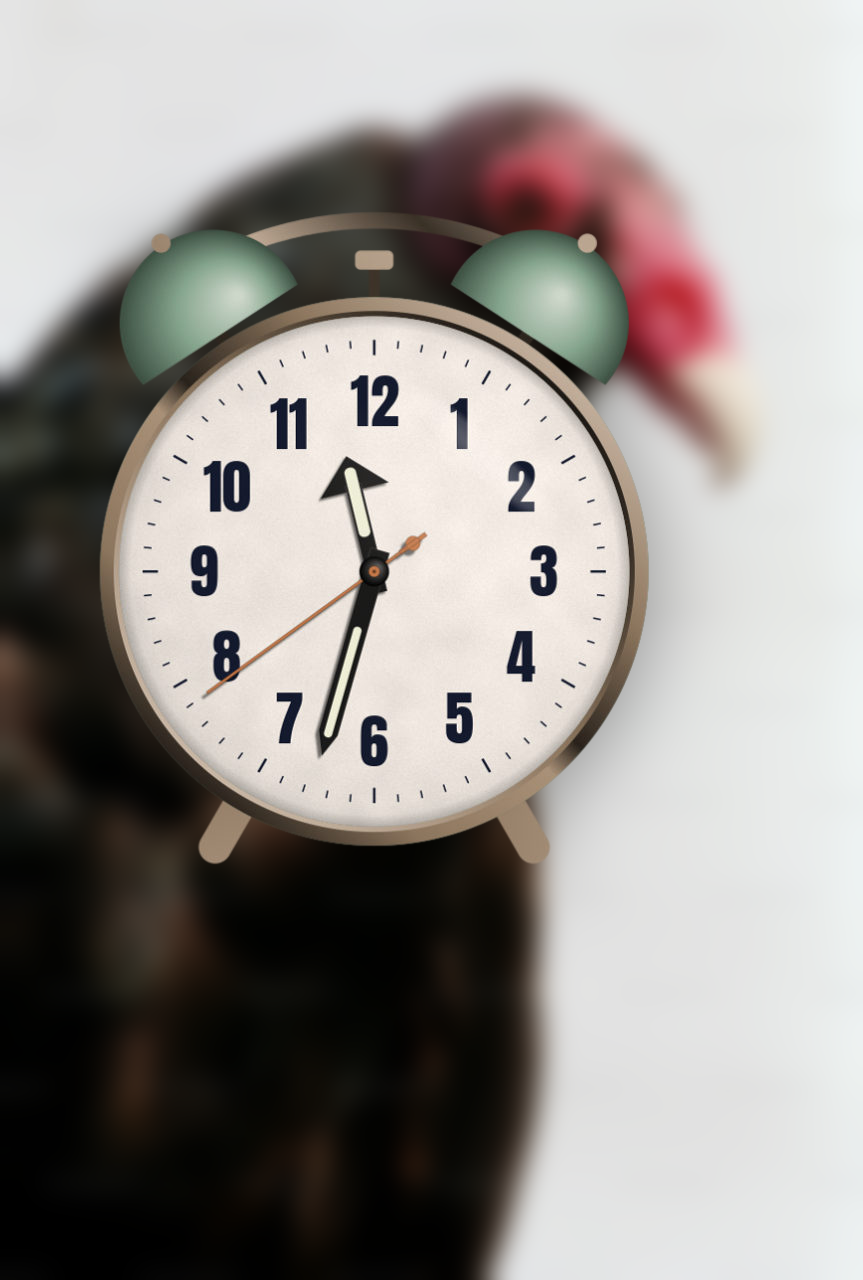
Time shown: 11:32:39
